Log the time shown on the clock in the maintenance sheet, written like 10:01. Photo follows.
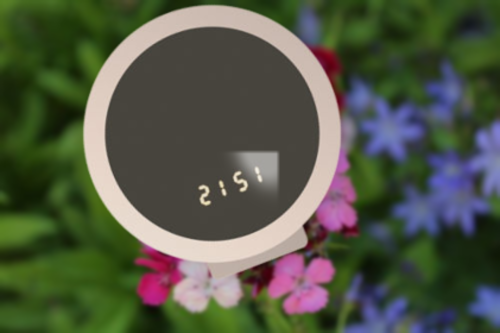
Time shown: 21:51
